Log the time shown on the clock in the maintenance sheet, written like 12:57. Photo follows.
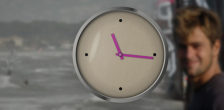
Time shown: 11:16
